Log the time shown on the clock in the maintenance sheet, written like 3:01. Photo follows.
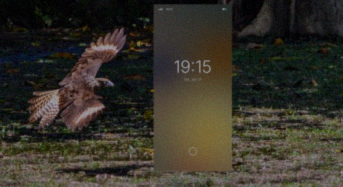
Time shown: 19:15
